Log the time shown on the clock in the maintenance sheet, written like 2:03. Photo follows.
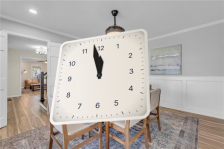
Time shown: 11:58
